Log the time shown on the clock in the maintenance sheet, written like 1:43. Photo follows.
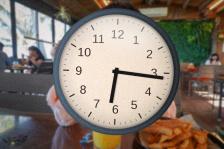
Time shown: 6:16
